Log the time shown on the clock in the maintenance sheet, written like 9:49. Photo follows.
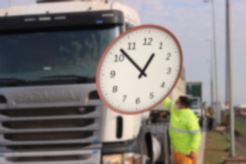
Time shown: 12:52
